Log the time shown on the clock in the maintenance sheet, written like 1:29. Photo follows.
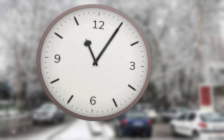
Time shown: 11:05
